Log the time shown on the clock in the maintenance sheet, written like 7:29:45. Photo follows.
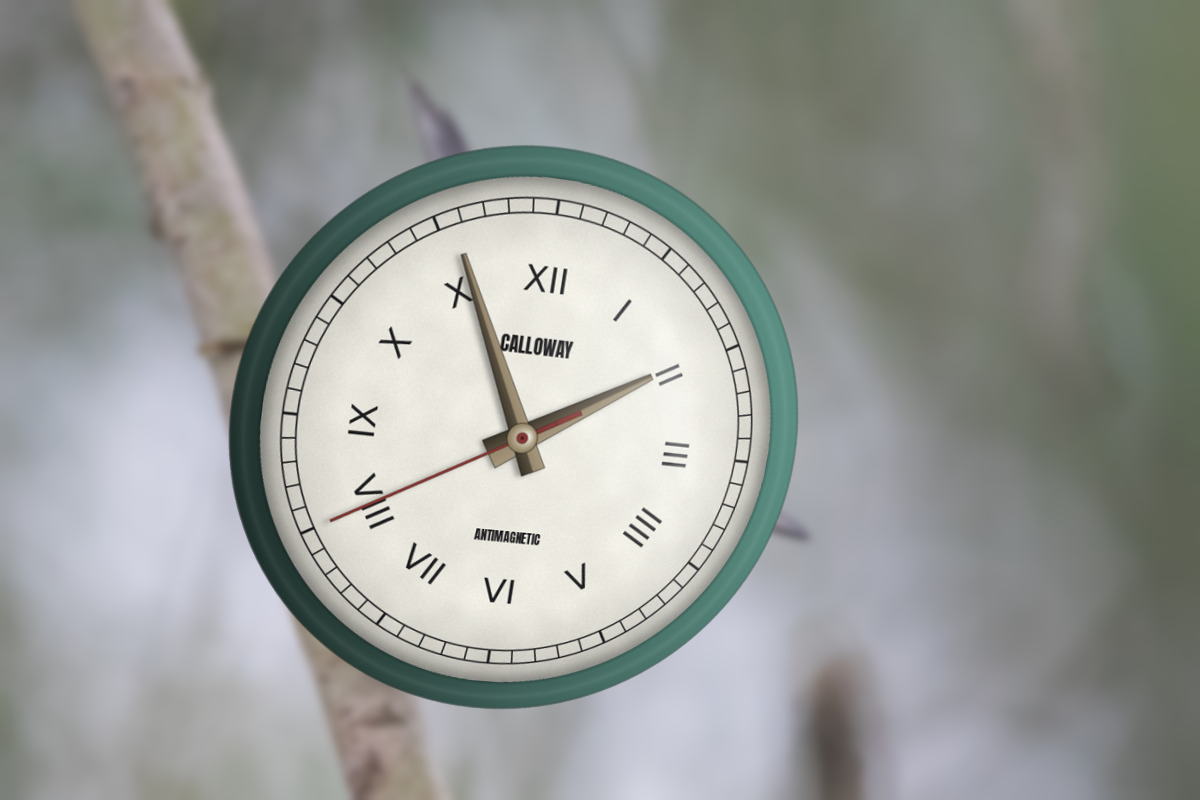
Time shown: 1:55:40
